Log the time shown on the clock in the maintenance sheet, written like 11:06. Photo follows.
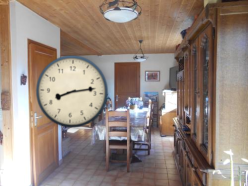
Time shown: 8:13
